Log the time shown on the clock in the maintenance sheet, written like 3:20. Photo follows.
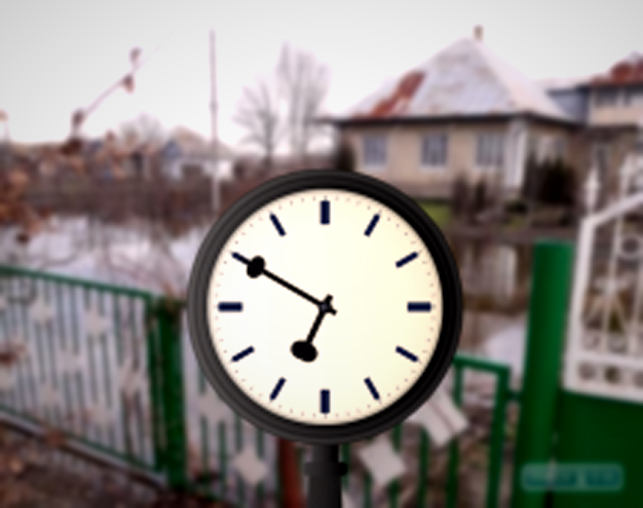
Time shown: 6:50
